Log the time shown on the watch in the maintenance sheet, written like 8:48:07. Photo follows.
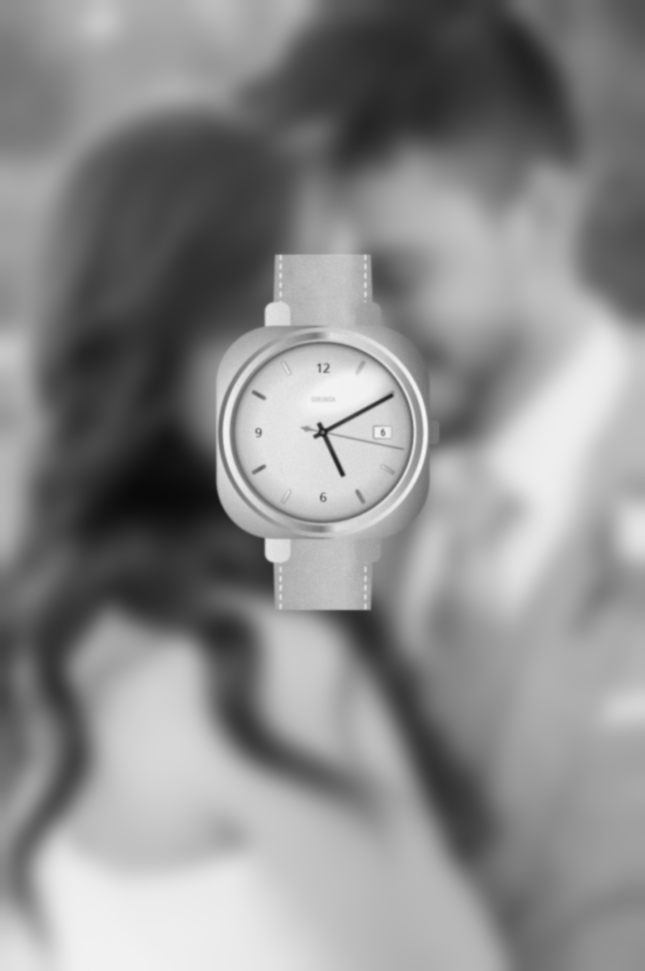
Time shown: 5:10:17
